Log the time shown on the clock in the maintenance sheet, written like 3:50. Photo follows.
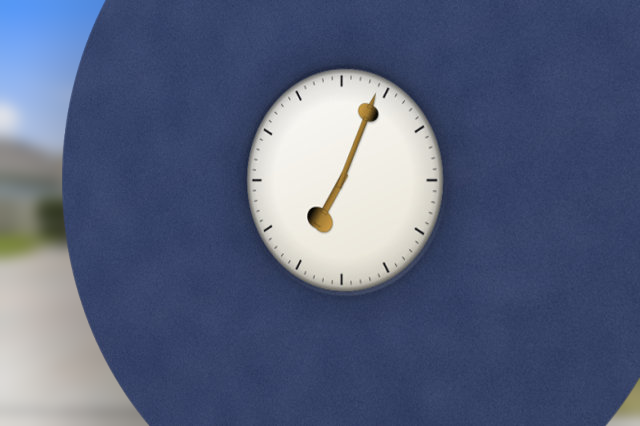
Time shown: 7:04
